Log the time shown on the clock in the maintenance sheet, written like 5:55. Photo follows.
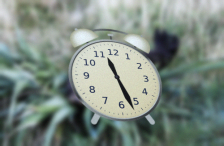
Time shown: 11:27
